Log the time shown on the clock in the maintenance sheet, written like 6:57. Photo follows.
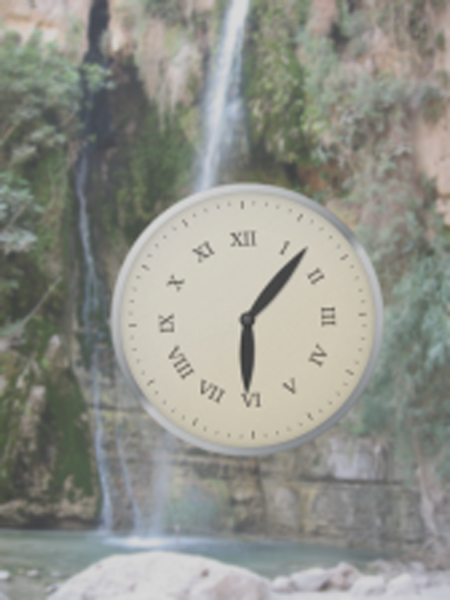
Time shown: 6:07
